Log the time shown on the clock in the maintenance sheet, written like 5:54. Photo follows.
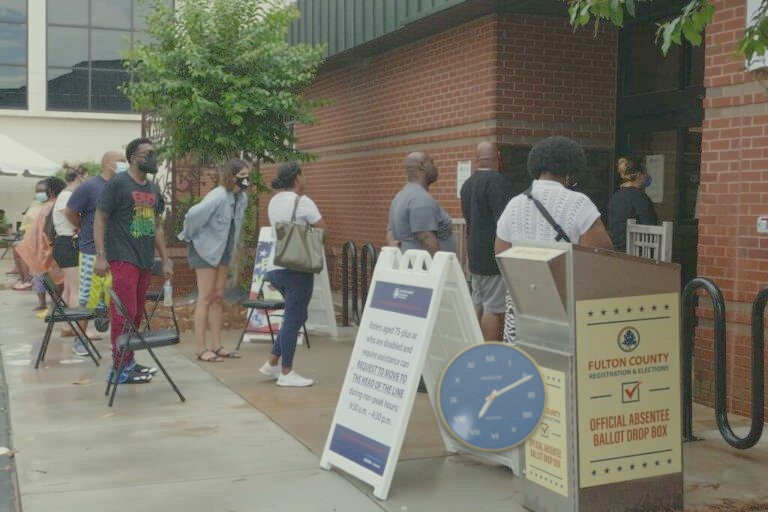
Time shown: 7:11
